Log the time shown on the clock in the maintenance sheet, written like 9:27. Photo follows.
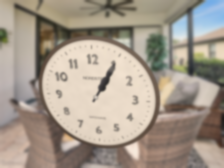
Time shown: 1:05
